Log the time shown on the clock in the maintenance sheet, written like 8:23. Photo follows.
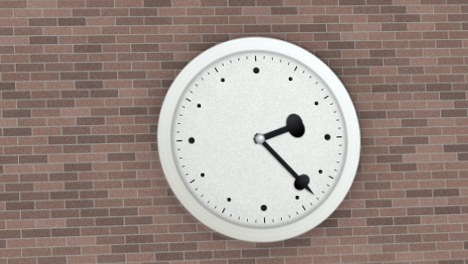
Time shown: 2:23
